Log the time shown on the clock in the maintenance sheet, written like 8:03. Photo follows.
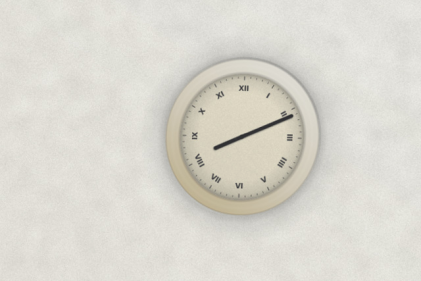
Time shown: 8:11
